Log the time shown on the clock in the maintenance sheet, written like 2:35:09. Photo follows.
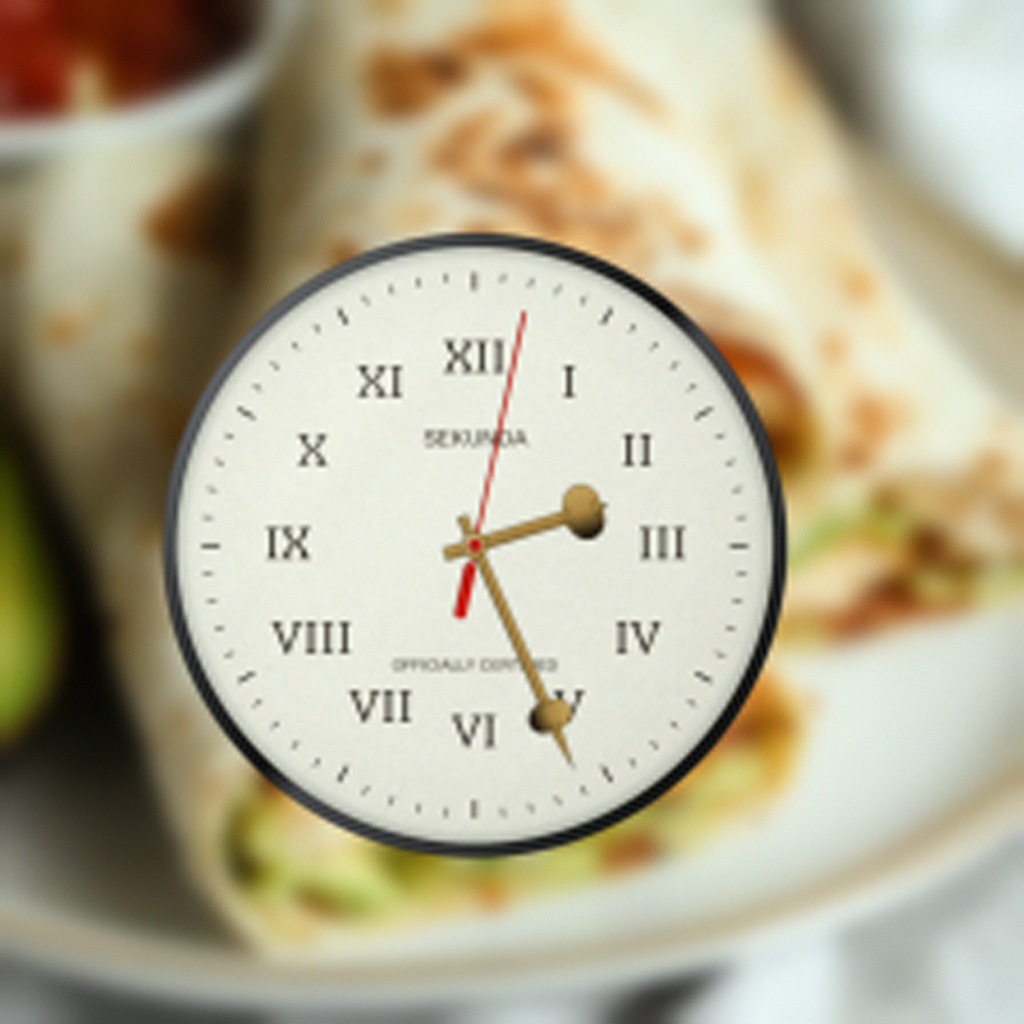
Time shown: 2:26:02
